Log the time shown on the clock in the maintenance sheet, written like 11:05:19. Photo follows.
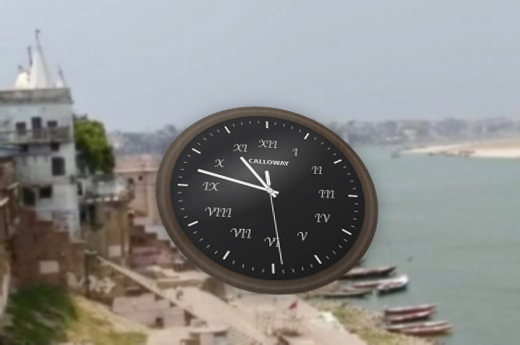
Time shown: 10:47:29
